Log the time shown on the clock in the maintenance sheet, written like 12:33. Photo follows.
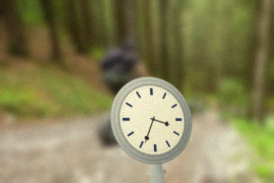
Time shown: 3:34
